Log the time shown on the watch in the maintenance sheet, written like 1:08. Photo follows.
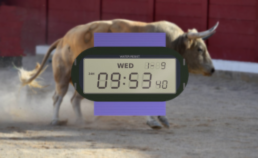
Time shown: 9:53
